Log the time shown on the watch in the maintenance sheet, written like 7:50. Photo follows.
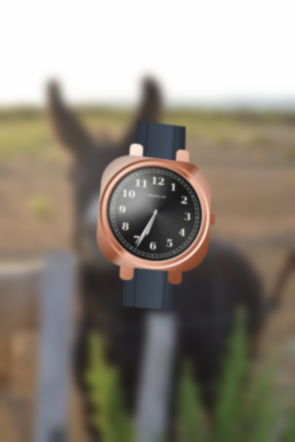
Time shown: 6:34
